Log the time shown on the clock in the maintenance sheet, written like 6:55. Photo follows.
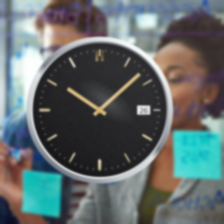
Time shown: 10:08
